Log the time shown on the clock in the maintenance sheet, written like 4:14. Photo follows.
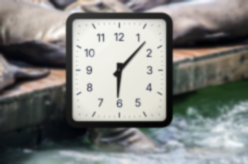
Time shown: 6:07
